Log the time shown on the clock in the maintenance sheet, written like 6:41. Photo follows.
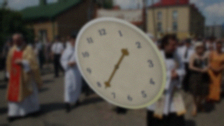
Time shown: 1:38
